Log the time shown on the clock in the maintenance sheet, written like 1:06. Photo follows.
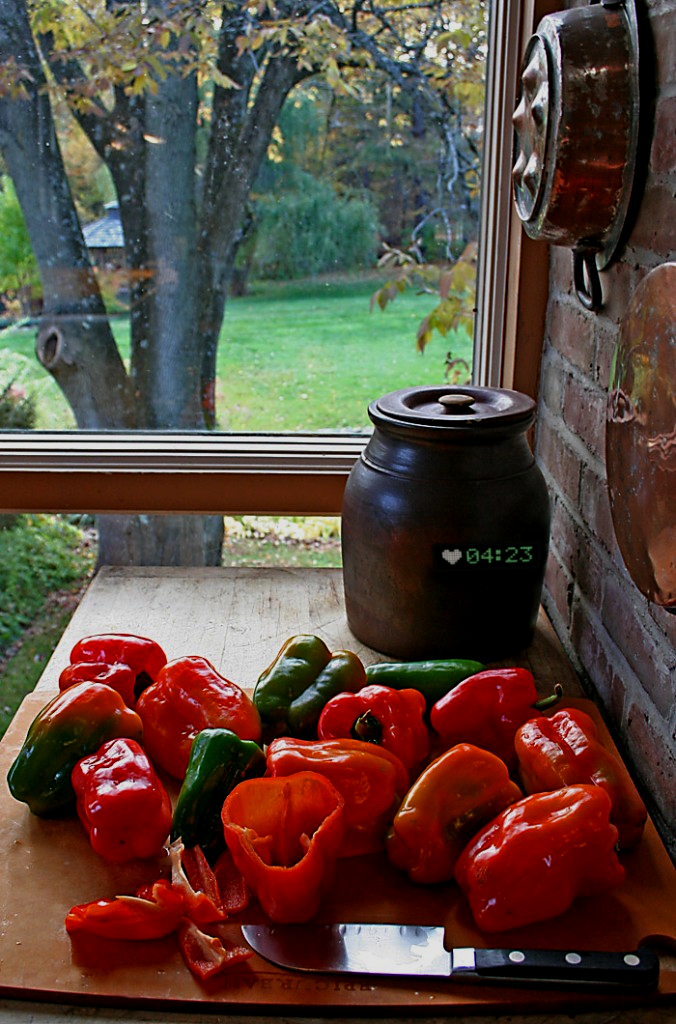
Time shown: 4:23
